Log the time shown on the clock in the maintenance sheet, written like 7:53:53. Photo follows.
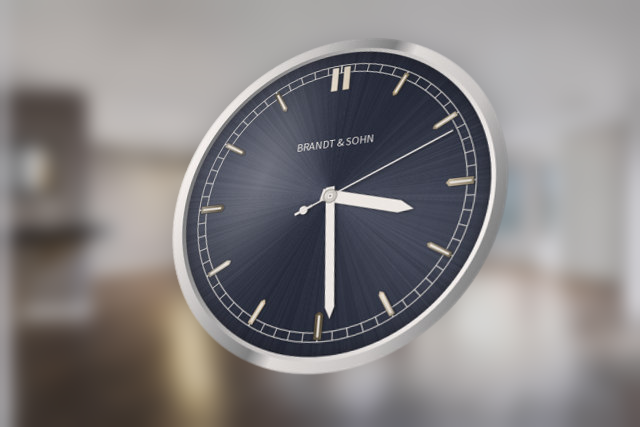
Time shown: 3:29:11
